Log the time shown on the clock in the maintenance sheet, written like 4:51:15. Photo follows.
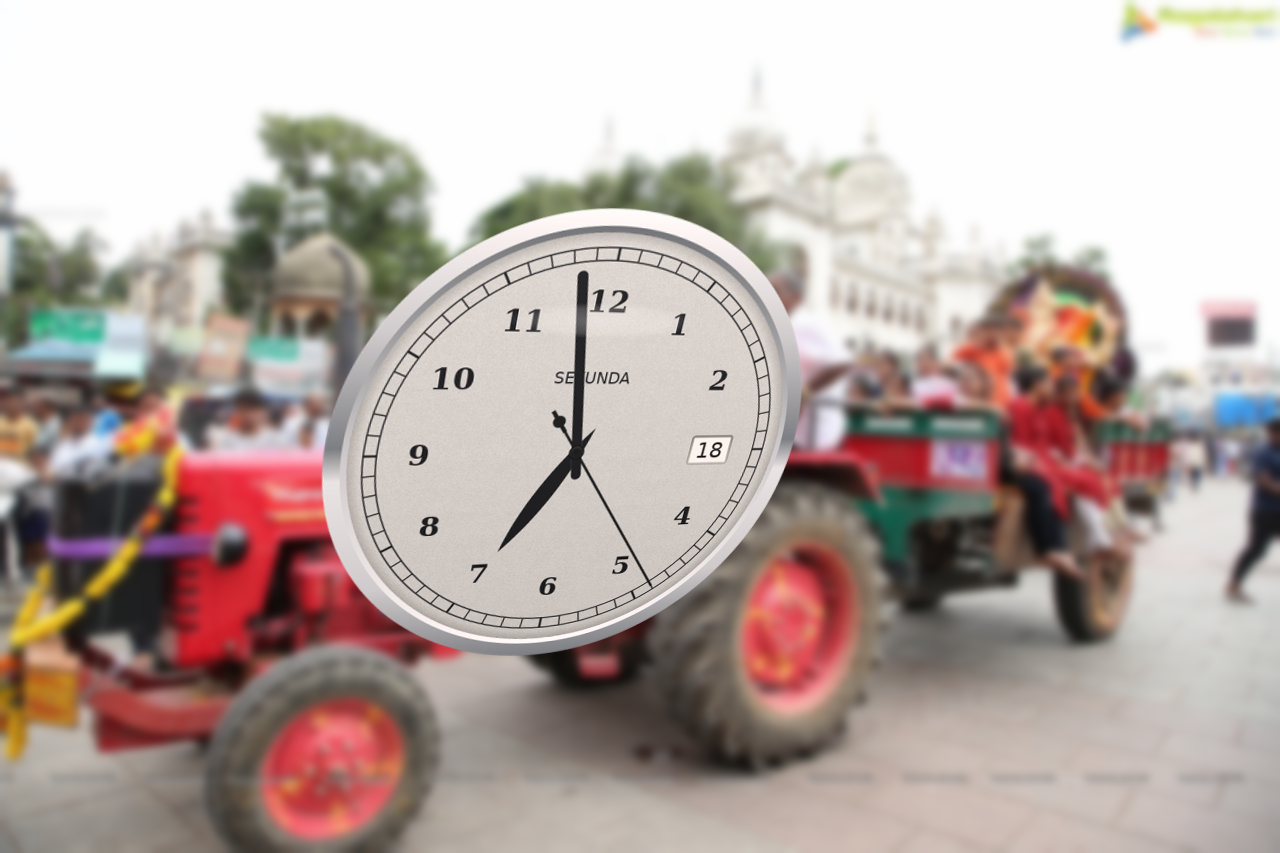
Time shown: 6:58:24
